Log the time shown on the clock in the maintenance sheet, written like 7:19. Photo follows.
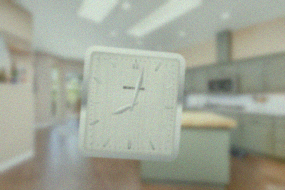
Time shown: 8:02
